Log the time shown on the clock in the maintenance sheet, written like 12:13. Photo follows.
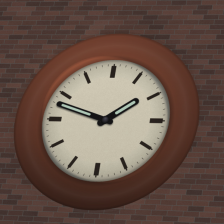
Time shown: 1:48
